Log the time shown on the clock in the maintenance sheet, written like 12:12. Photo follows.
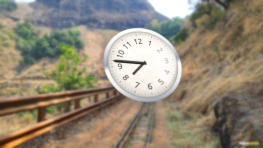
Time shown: 7:47
